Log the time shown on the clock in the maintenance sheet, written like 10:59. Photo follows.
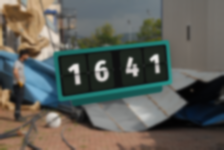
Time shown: 16:41
